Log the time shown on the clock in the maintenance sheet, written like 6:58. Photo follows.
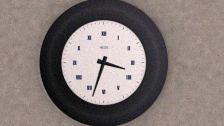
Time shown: 3:33
